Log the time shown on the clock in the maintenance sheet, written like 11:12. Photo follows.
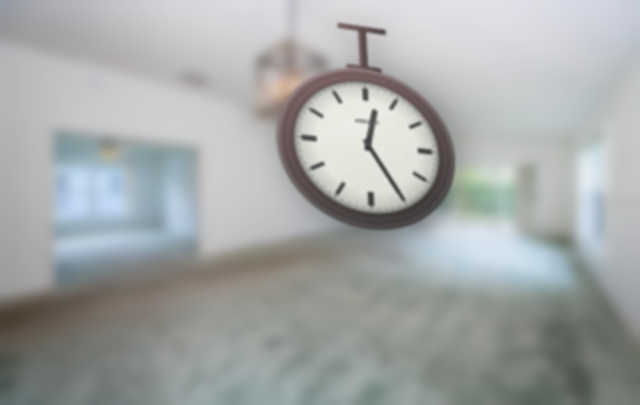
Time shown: 12:25
